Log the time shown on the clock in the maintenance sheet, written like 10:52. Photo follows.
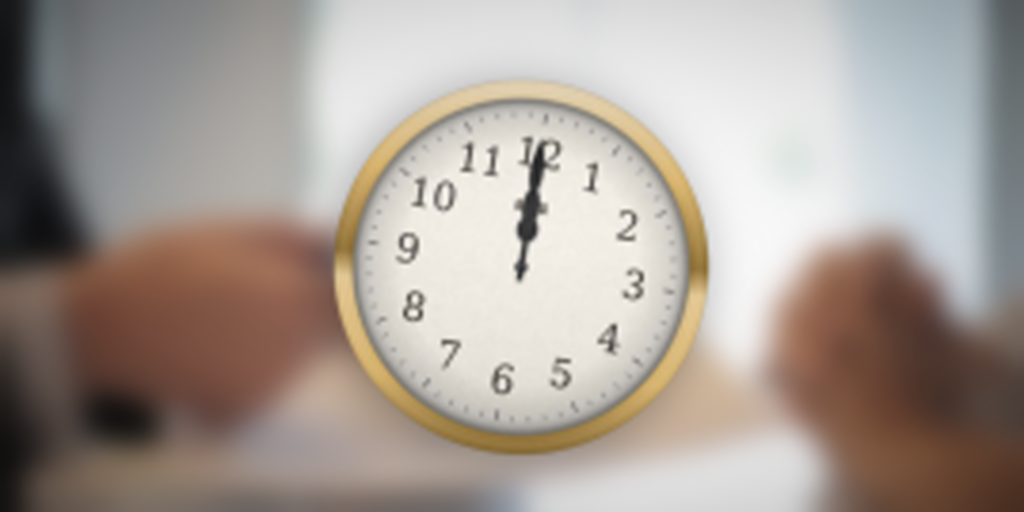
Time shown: 12:00
